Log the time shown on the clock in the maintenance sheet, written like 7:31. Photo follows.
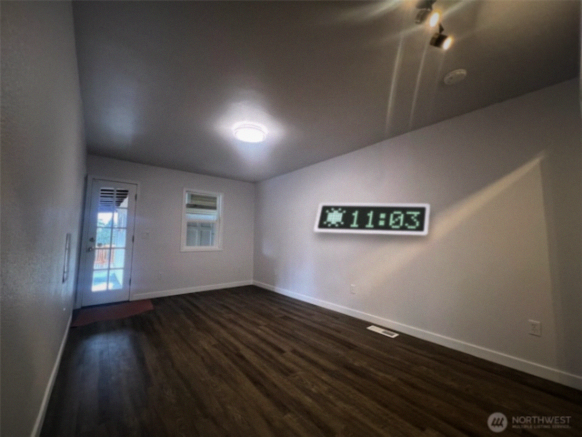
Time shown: 11:03
